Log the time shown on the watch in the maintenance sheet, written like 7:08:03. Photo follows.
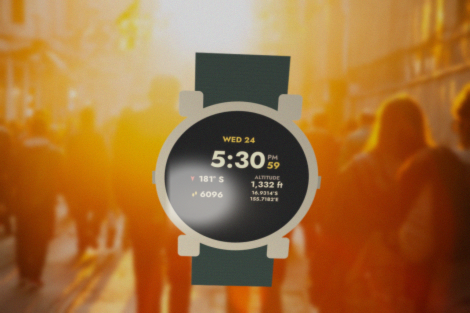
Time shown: 5:30:59
